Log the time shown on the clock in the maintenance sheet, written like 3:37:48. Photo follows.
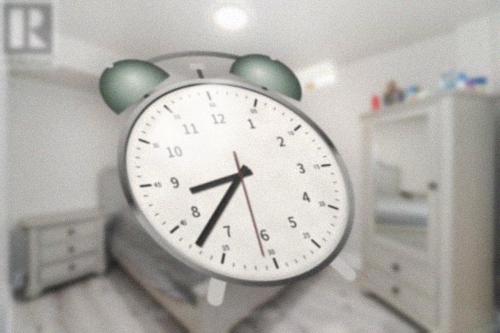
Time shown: 8:37:31
